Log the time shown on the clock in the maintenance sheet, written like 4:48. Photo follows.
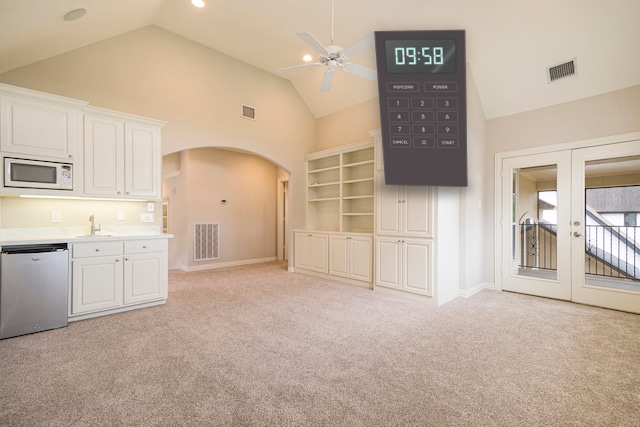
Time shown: 9:58
